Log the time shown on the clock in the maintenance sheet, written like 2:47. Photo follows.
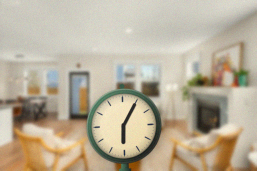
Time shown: 6:05
